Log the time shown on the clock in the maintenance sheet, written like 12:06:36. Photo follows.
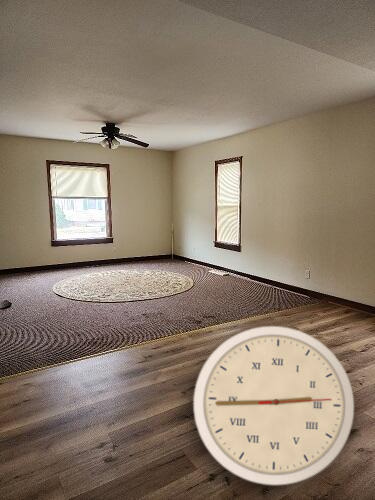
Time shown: 2:44:14
